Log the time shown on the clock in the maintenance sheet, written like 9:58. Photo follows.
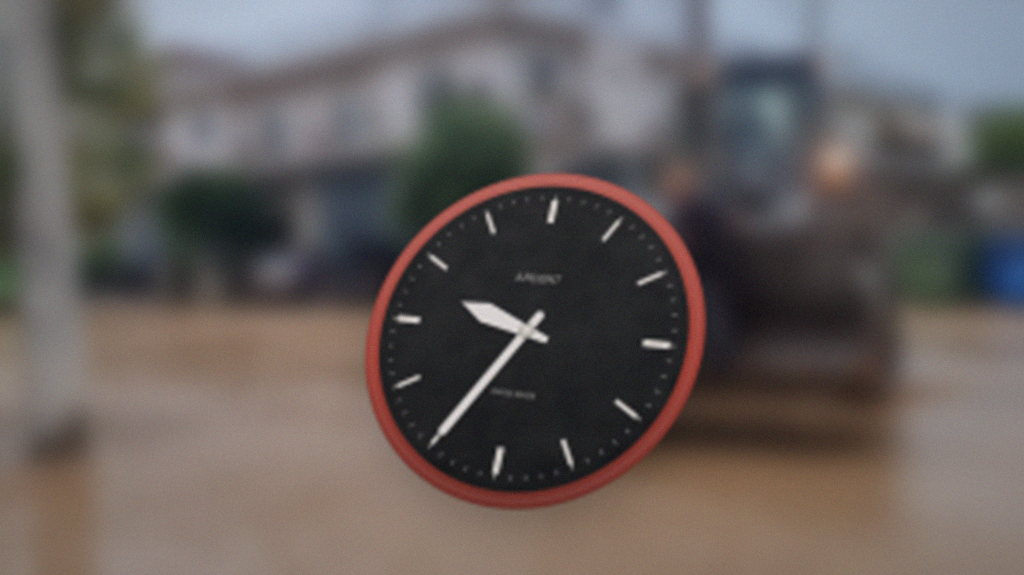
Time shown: 9:35
